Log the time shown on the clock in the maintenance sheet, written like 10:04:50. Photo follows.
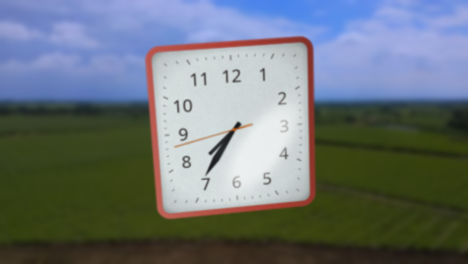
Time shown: 7:35:43
